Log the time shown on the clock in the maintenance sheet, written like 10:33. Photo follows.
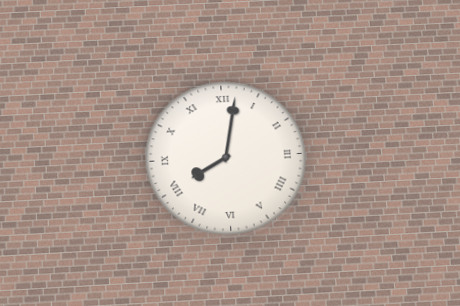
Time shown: 8:02
